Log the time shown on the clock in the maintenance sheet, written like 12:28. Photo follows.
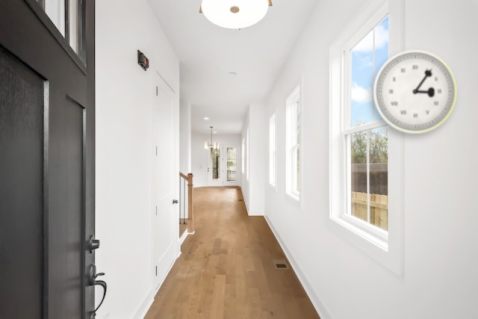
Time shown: 3:06
